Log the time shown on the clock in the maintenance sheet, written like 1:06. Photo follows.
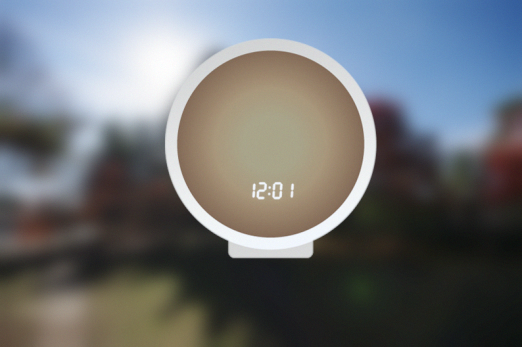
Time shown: 12:01
